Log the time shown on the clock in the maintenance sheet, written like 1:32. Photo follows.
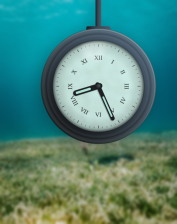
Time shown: 8:26
